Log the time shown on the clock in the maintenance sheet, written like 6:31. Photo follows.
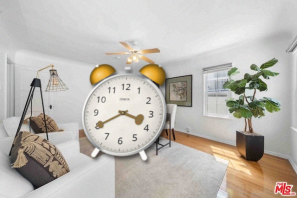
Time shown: 3:40
